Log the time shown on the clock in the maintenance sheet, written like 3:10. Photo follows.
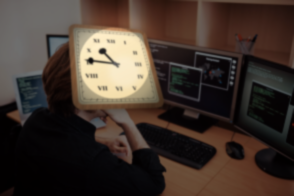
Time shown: 10:46
